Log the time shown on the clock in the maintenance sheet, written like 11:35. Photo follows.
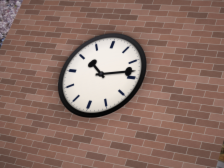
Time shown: 10:13
